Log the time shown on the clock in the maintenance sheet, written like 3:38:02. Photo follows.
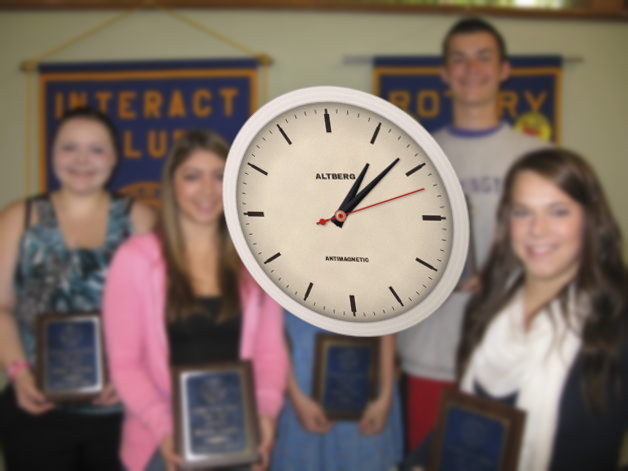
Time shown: 1:08:12
